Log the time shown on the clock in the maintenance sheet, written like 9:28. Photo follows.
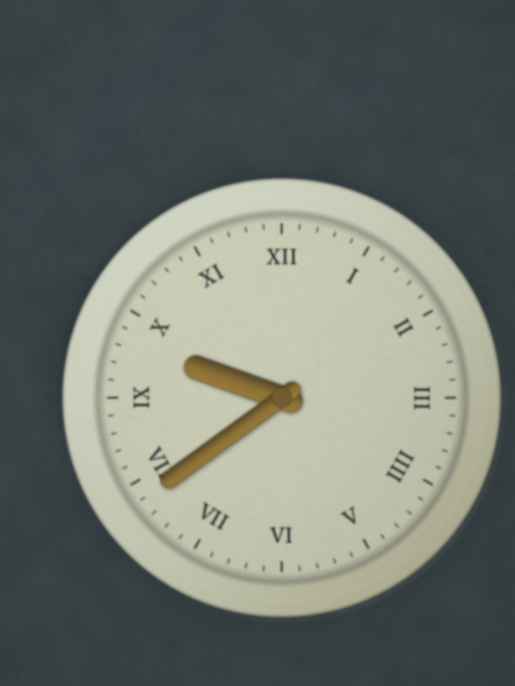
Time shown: 9:39
